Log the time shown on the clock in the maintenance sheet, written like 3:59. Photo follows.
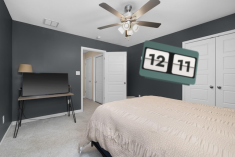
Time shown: 12:11
